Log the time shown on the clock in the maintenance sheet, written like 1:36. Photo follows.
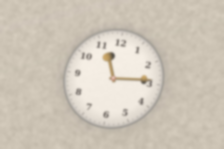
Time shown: 11:14
